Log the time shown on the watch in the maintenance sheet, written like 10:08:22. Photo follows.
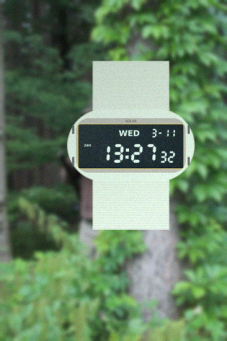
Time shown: 13:27:32
